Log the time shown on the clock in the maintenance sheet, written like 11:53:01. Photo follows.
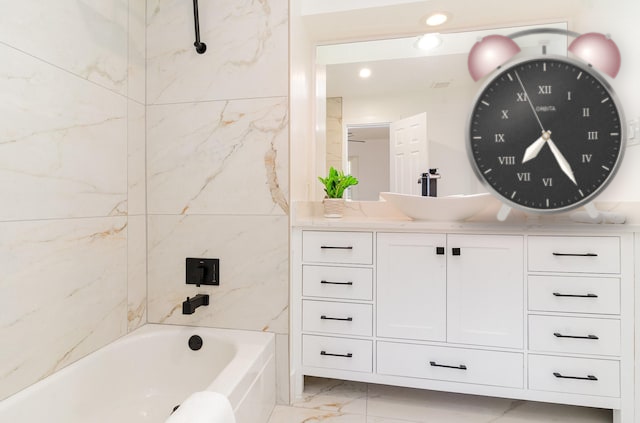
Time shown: 7:24:56
